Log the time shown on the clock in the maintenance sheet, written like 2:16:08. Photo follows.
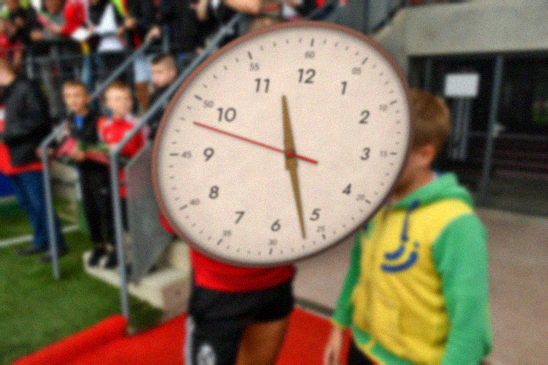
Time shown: 11:26:48
